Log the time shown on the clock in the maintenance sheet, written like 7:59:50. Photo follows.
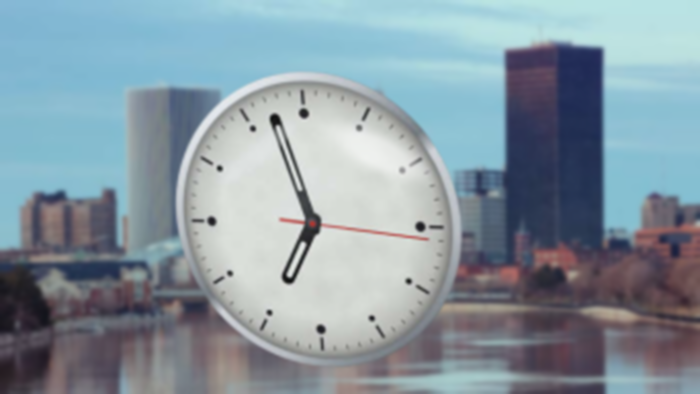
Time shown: 6:57:16
